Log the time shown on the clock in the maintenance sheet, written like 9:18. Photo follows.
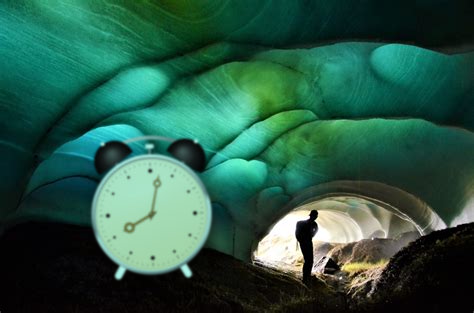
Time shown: 8:02
